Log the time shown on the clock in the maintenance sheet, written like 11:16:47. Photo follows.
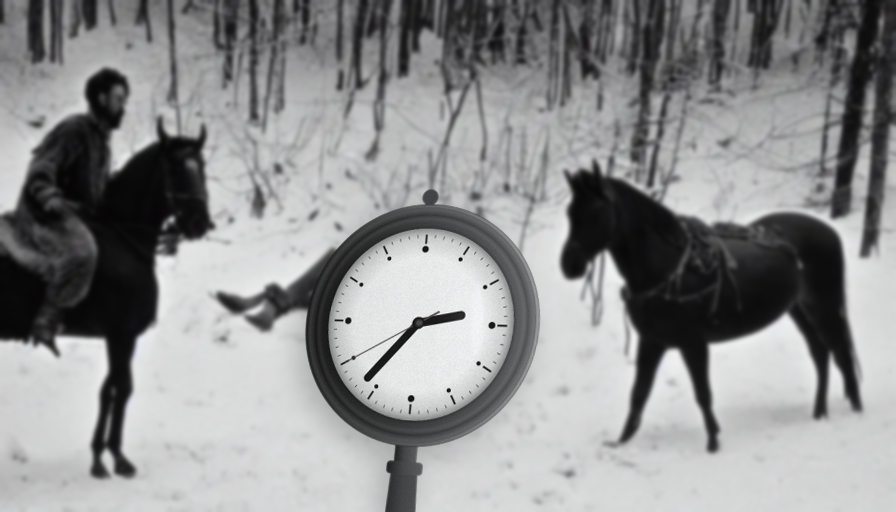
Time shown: 2:36:40
